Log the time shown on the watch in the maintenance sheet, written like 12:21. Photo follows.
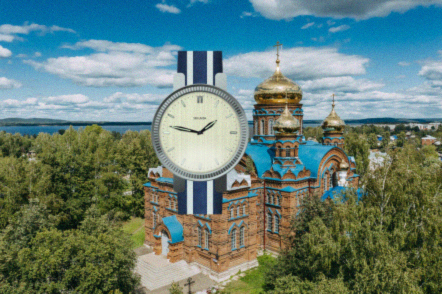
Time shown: 1:47
